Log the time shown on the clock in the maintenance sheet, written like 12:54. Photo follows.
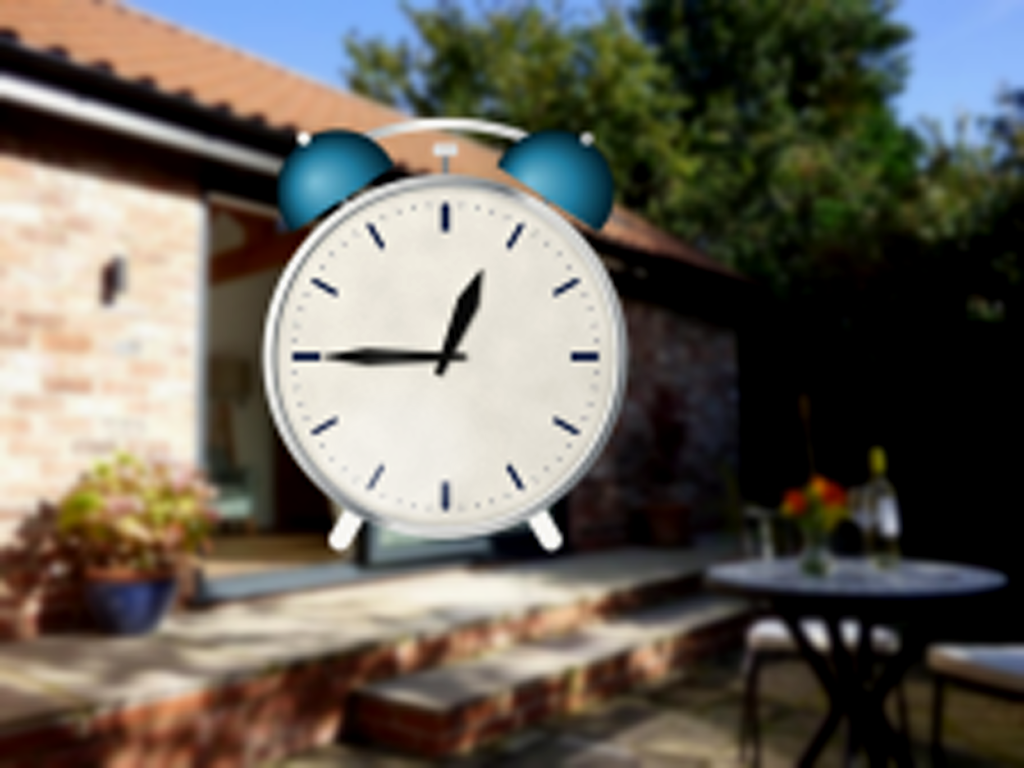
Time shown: 12:45
